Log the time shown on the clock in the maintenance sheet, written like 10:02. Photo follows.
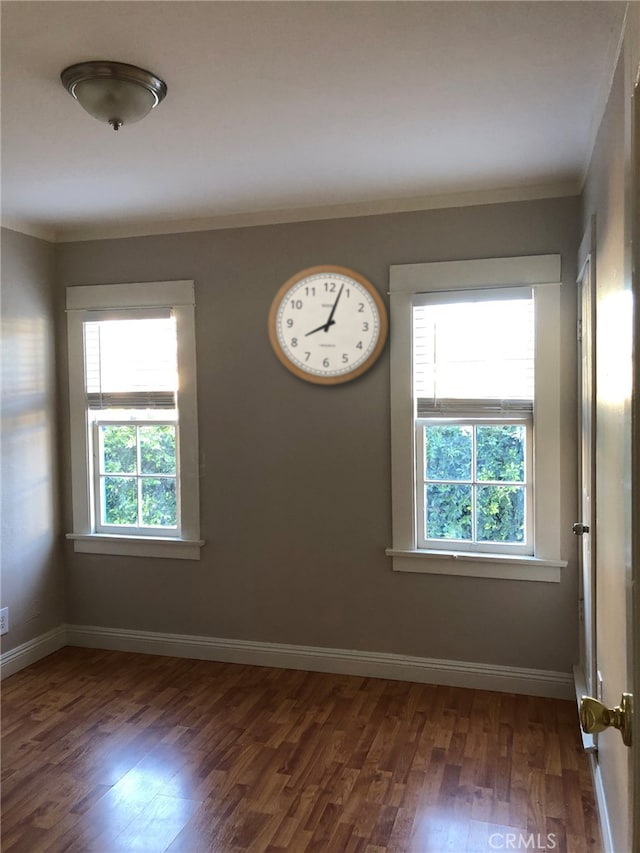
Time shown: 8:03
